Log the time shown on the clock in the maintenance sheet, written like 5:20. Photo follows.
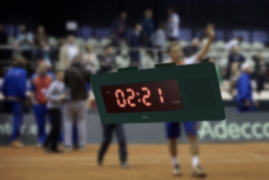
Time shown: 2:21
